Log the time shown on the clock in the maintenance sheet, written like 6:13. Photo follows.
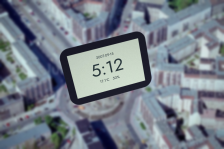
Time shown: 5:12
